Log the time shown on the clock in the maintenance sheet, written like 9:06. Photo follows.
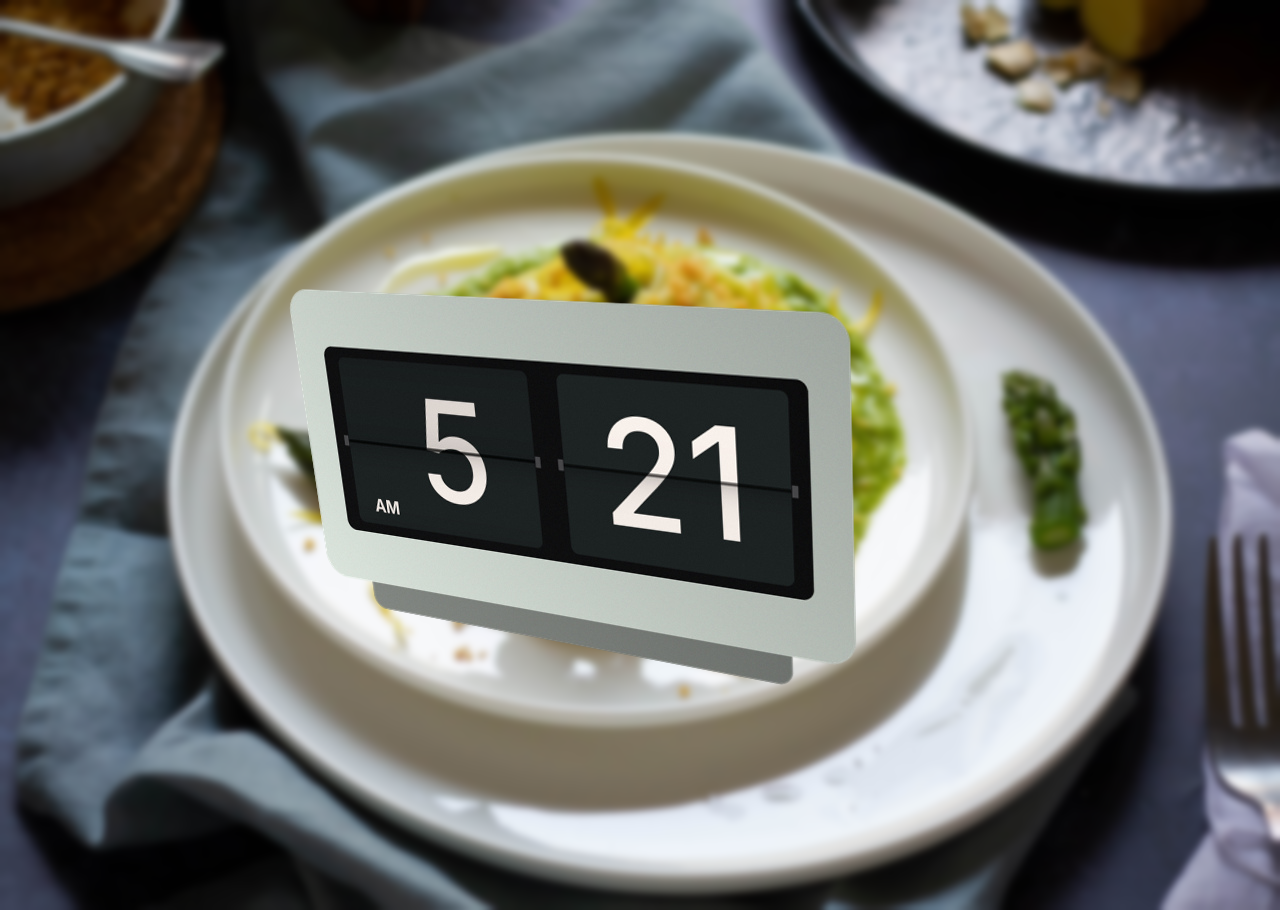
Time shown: 5:21
